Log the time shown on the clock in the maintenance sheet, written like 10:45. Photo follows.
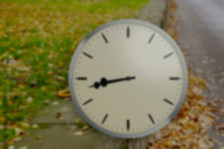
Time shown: 8:43
